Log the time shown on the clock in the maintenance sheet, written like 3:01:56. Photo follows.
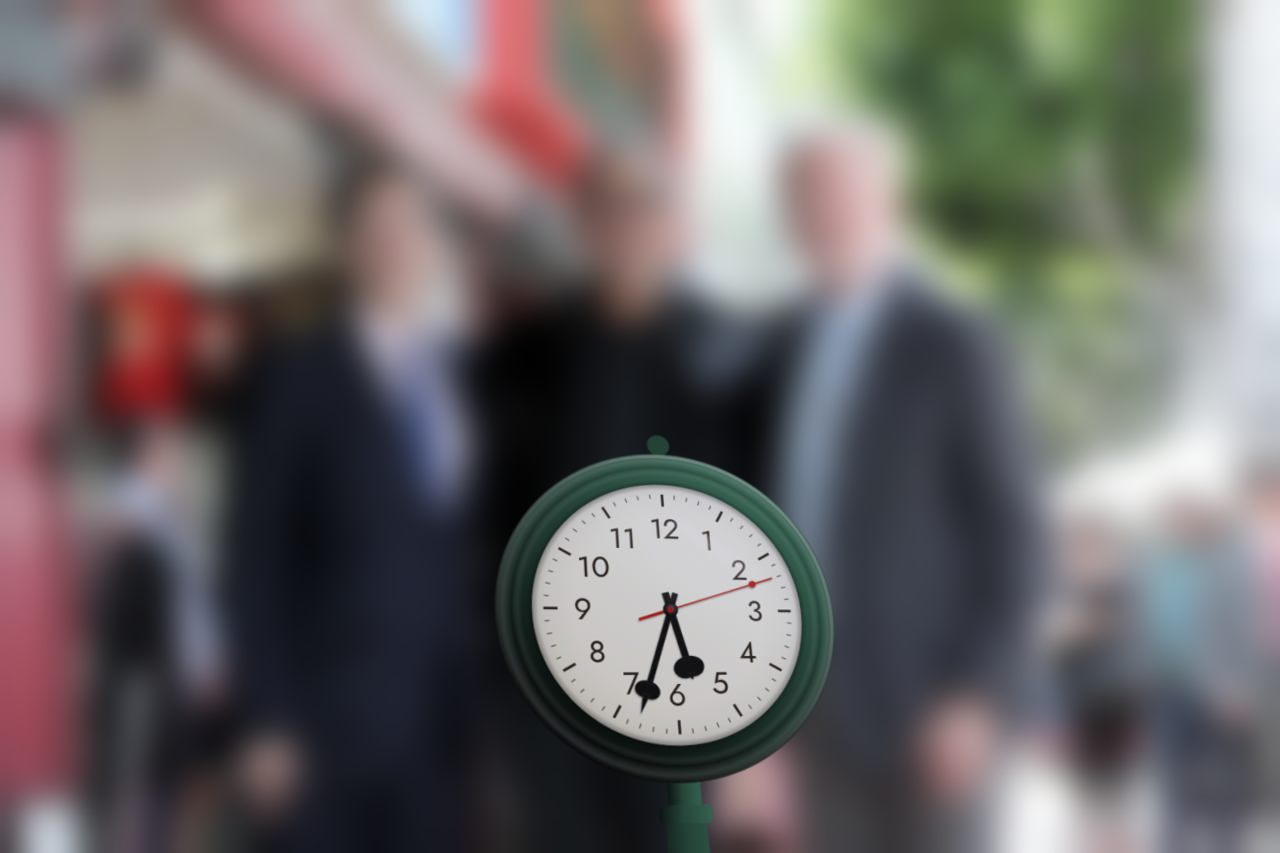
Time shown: 5:33:12
